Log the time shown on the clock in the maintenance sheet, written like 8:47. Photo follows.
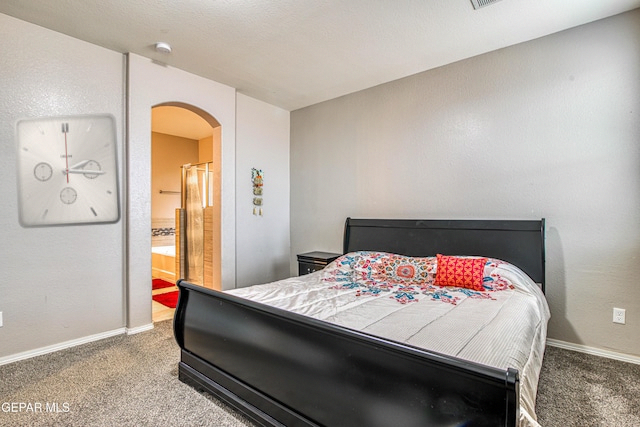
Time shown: 2:16
